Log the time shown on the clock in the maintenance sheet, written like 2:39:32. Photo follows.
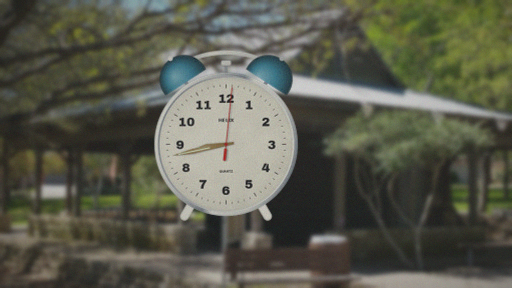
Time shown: 8:43:01
